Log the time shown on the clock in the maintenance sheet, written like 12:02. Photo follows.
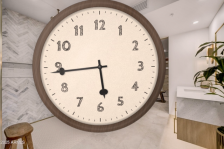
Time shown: 5:44
